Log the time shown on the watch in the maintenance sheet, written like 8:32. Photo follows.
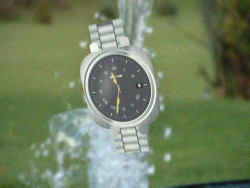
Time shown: 11:33
